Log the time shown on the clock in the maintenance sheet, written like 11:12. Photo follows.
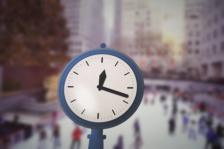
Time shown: 12:18
